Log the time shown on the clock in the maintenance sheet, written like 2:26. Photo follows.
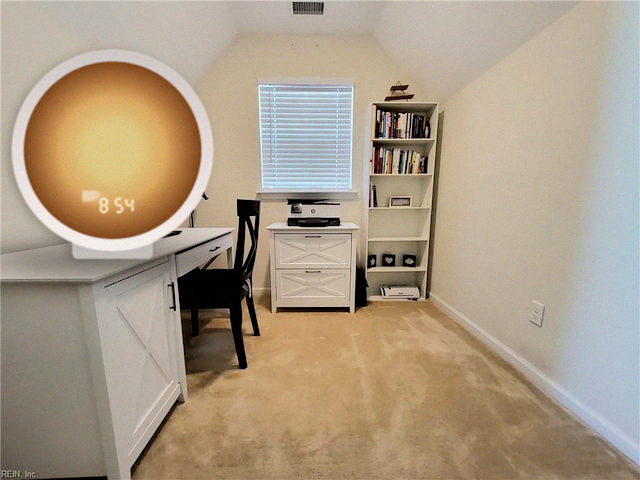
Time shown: 8:54
